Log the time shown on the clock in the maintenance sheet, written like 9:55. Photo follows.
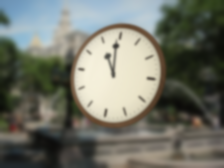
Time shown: 10:59
